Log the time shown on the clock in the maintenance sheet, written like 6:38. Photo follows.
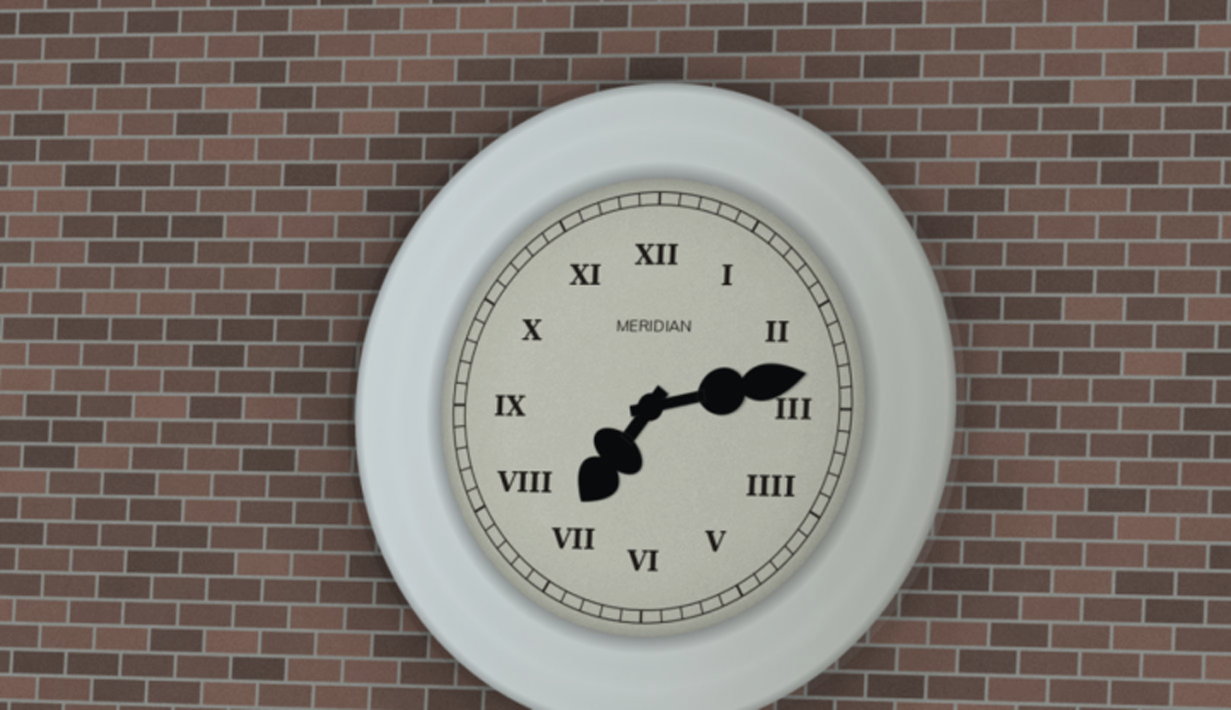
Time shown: 7:13
